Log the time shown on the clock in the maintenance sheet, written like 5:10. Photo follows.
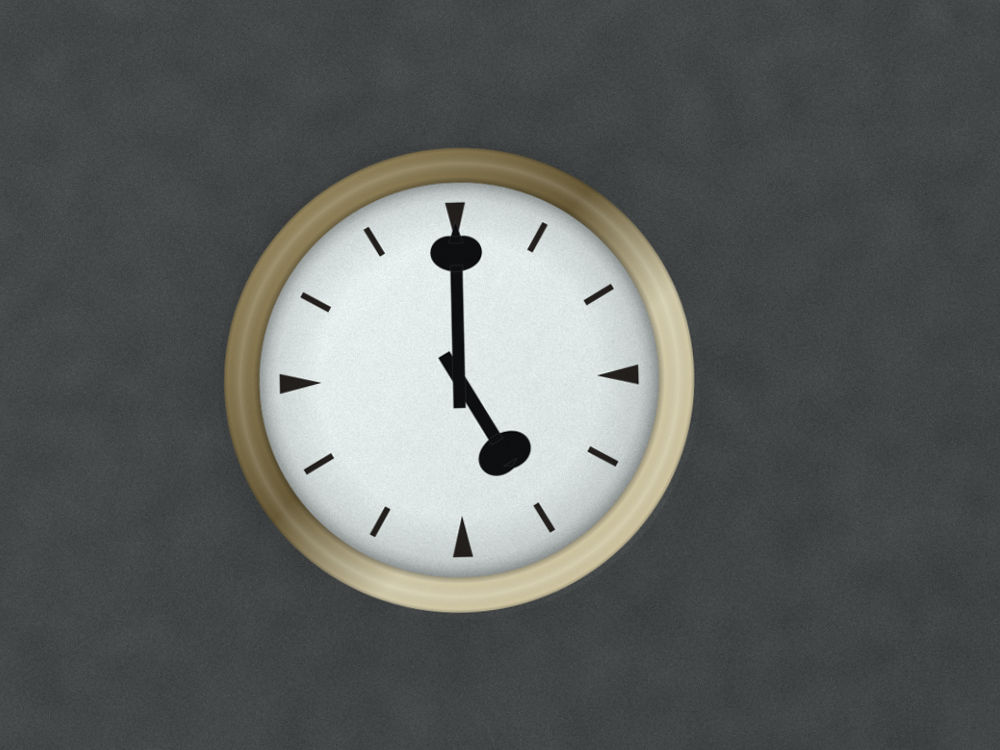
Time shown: 5:00
